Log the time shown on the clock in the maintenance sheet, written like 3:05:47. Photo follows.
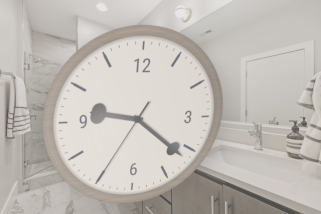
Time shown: 9:21:35
